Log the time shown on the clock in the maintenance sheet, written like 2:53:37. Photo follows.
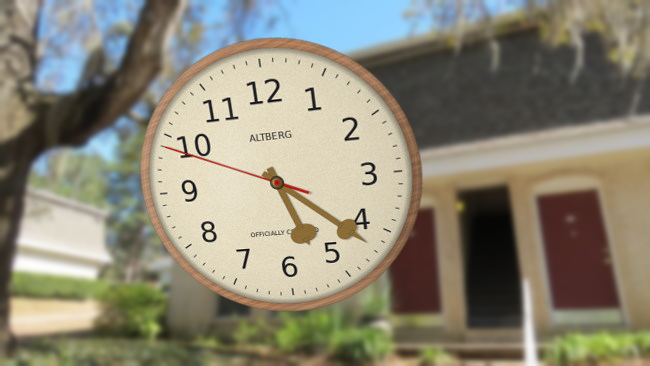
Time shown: 5:21:49
